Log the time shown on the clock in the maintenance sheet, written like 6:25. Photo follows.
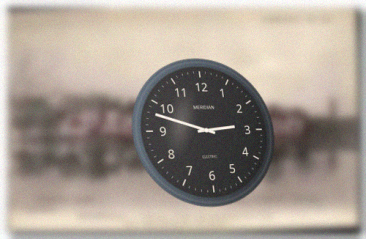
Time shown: 2:48
